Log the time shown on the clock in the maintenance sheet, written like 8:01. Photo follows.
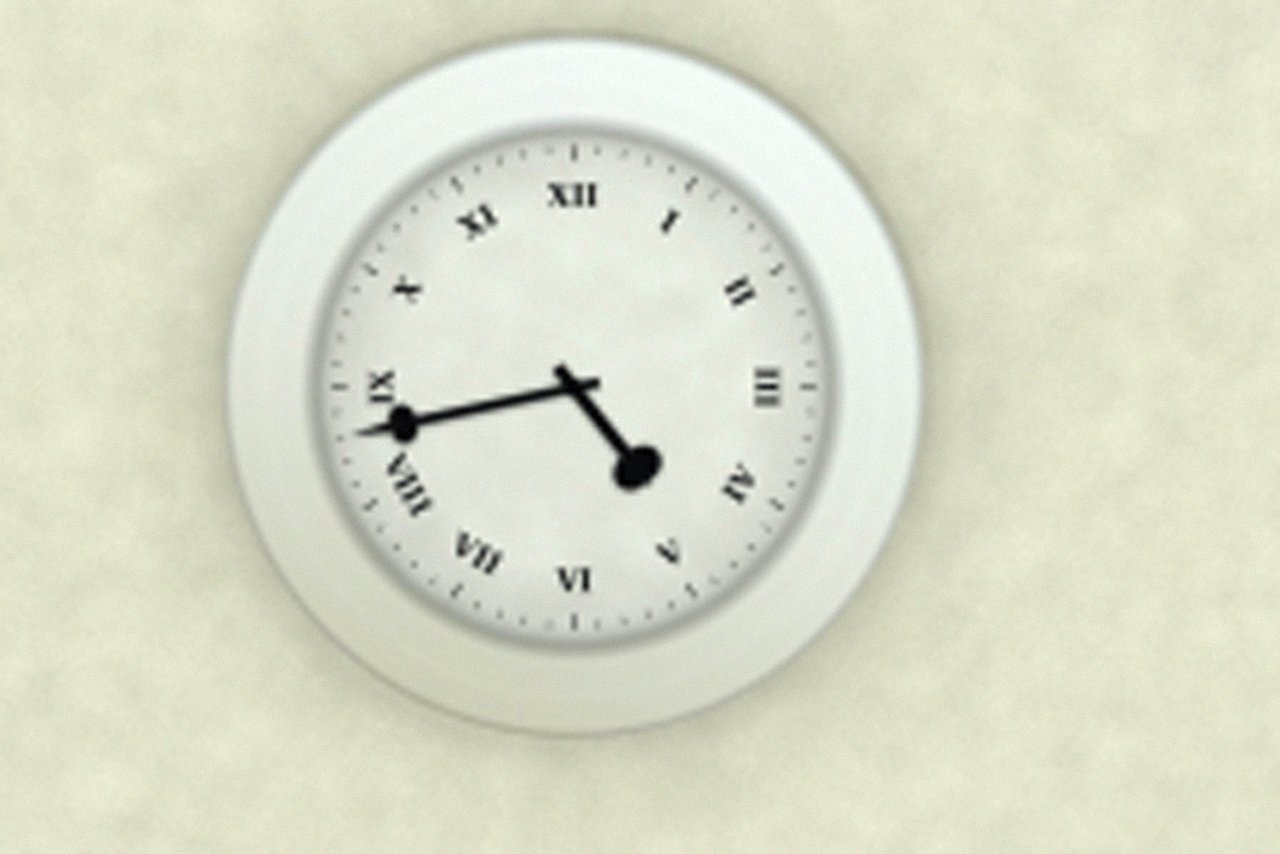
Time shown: 4:43
